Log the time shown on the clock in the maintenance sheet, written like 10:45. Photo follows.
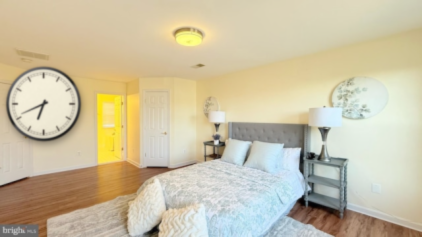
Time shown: 6:41
